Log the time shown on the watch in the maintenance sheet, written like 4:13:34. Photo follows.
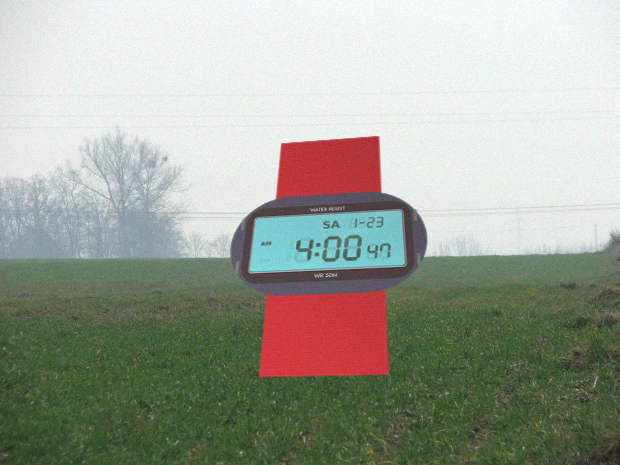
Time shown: 4:00:47
